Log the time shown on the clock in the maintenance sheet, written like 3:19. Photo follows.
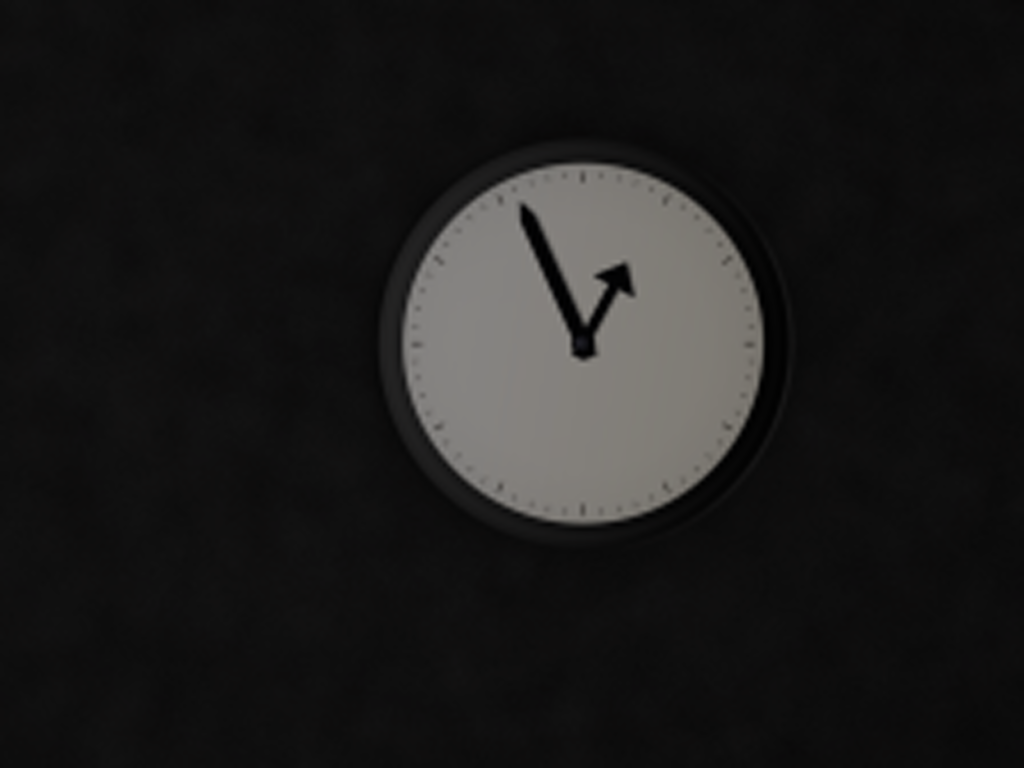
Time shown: 12:56
